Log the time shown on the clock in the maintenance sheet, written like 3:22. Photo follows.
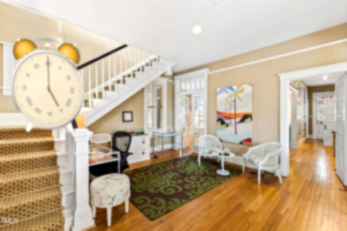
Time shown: 5:00
